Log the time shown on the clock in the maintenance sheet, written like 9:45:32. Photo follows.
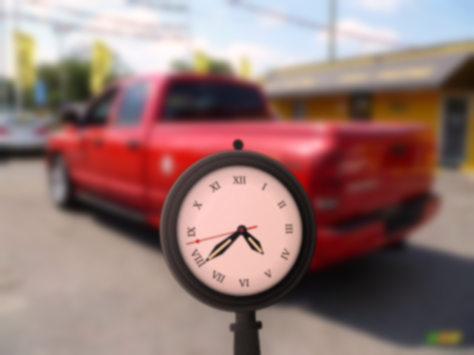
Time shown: 4:38:43
